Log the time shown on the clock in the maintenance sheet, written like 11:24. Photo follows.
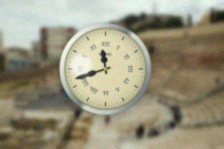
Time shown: 11:42
